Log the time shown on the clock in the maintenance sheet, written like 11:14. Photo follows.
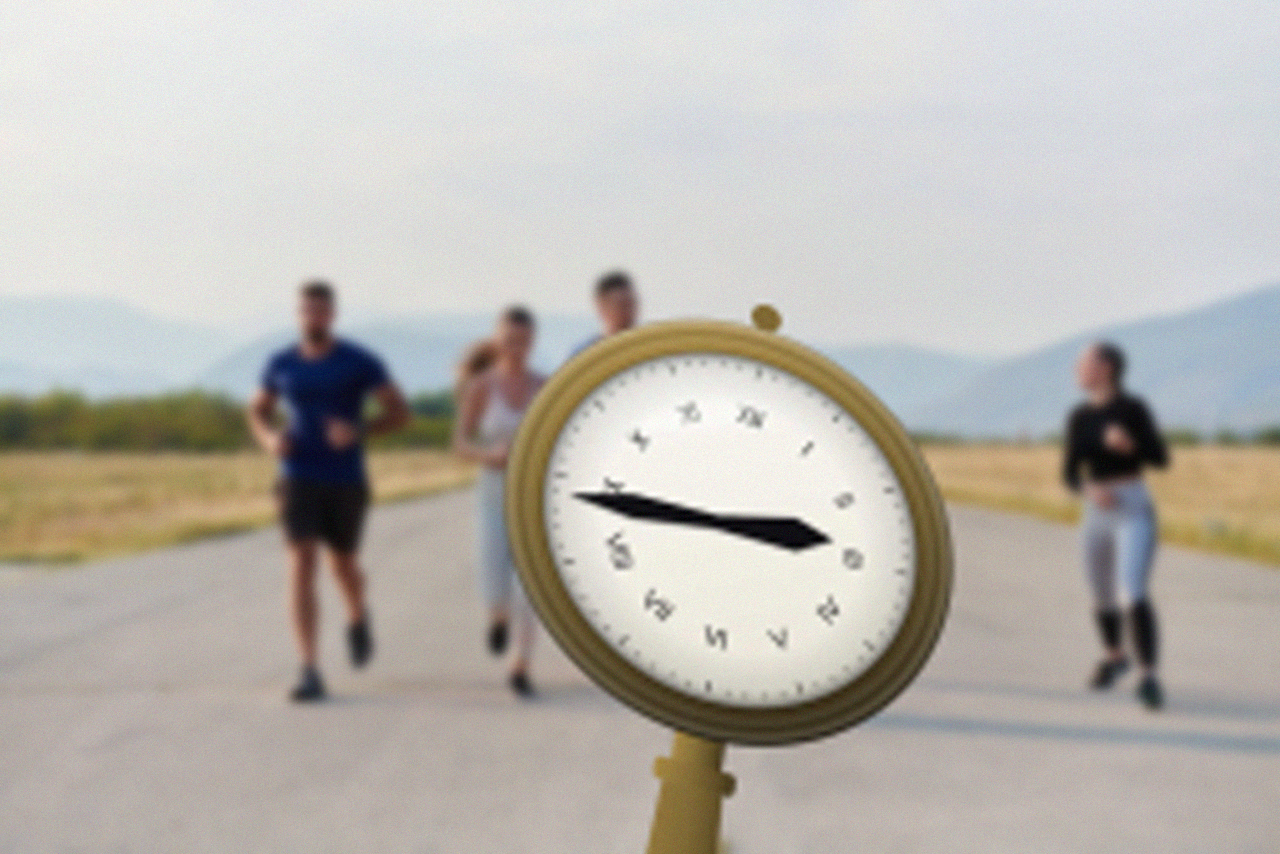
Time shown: 2:44
